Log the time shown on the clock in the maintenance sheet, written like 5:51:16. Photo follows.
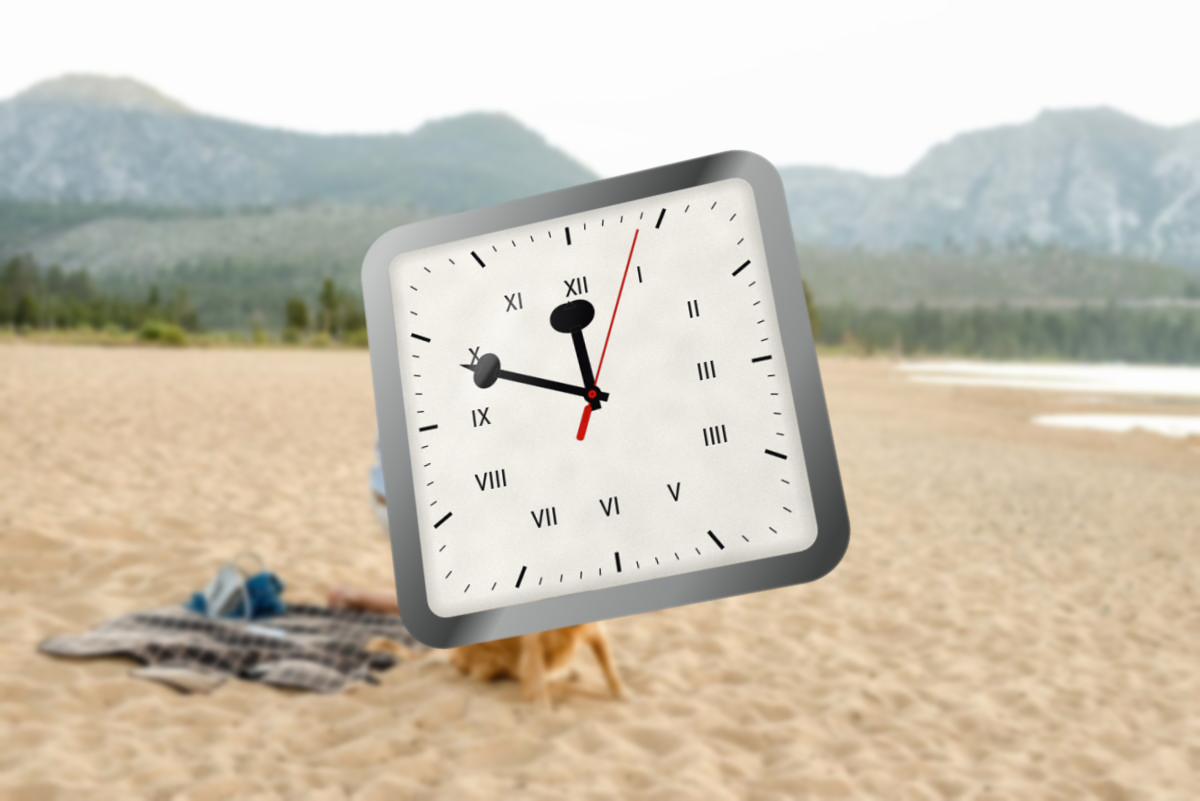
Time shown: 11:49:04
